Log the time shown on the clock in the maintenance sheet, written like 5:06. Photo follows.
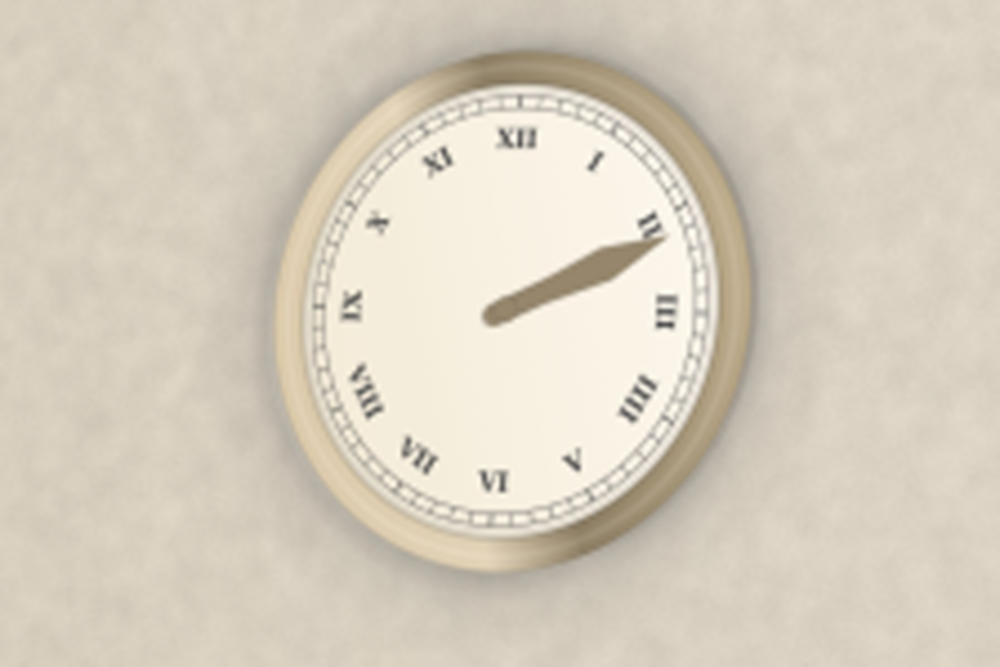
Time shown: 2:11
